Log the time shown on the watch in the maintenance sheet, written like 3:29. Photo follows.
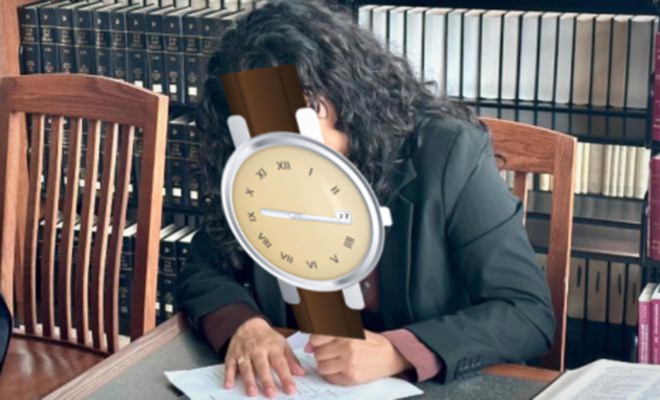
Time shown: 9:16
